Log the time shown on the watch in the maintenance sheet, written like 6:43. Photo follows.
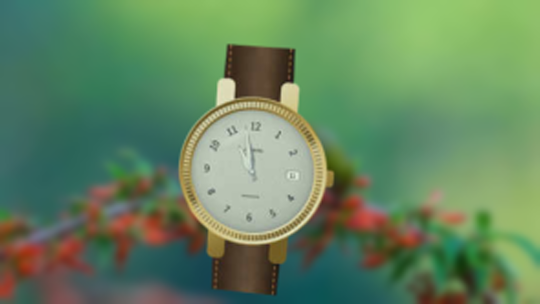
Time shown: 10:58
